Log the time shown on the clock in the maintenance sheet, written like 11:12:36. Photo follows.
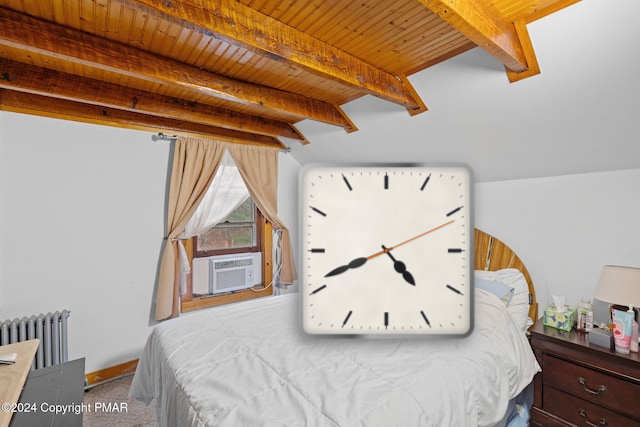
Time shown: 4:41:11
